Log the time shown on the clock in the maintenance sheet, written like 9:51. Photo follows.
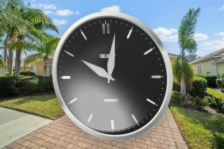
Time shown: 10:02
